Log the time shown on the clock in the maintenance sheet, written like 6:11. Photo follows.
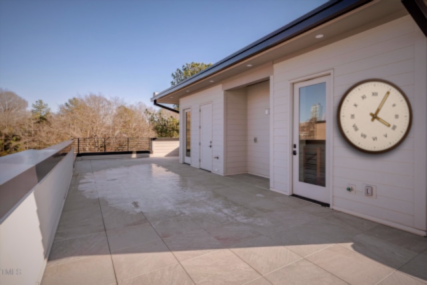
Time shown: 4:05
